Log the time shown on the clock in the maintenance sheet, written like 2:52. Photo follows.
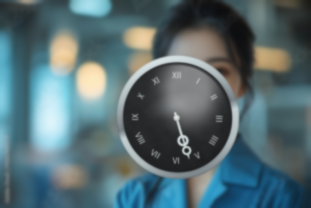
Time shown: 5:27
